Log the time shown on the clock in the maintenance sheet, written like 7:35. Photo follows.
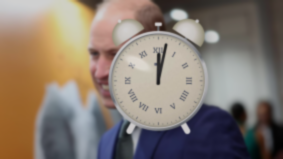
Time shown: 12:02
